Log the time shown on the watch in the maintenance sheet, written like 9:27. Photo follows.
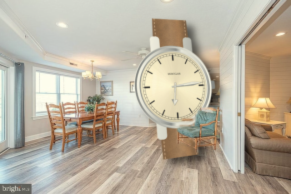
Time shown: 6:14
